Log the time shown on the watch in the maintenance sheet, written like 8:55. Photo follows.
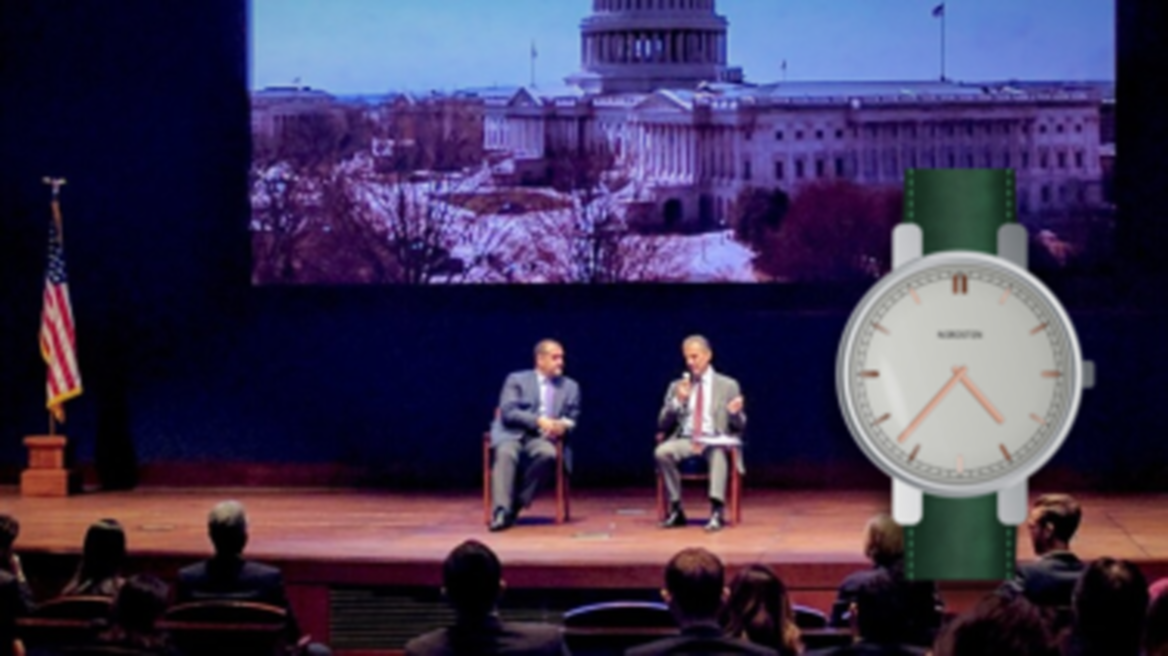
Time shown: 4:37
